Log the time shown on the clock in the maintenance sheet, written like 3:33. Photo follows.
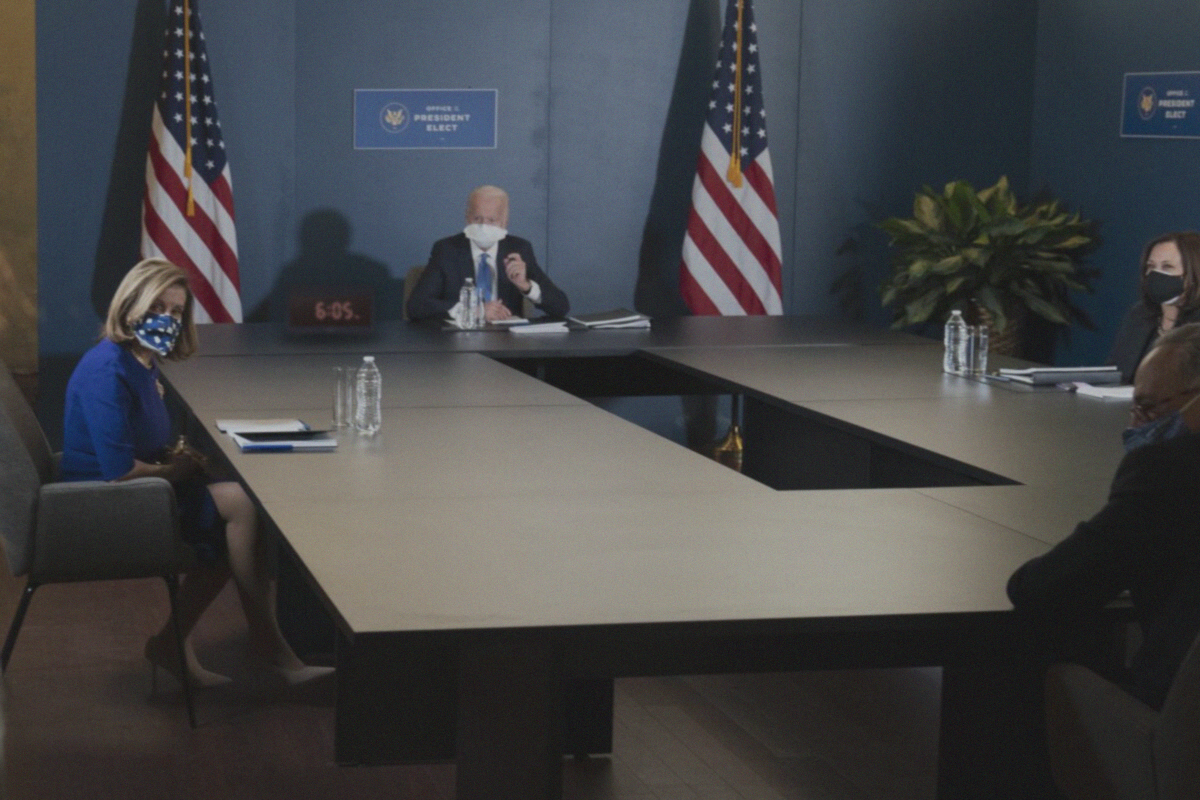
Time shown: 6:05
